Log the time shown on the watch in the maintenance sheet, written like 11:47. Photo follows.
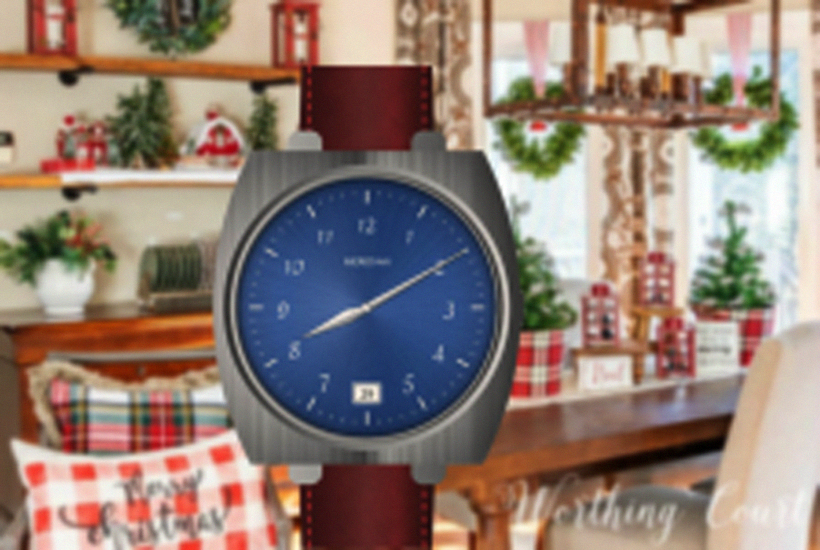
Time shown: 8:10
